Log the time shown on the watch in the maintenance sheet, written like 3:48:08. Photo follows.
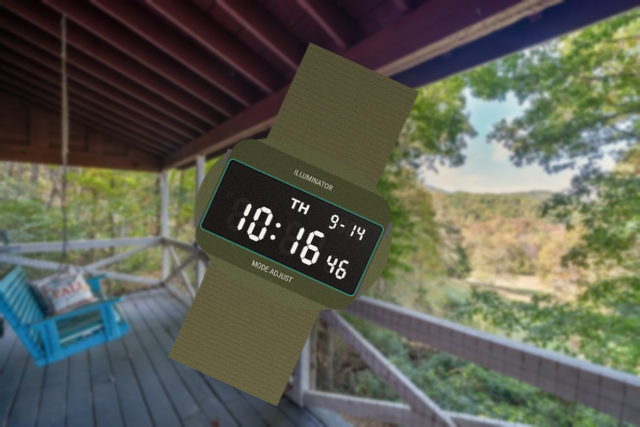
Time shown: 10:16:46
